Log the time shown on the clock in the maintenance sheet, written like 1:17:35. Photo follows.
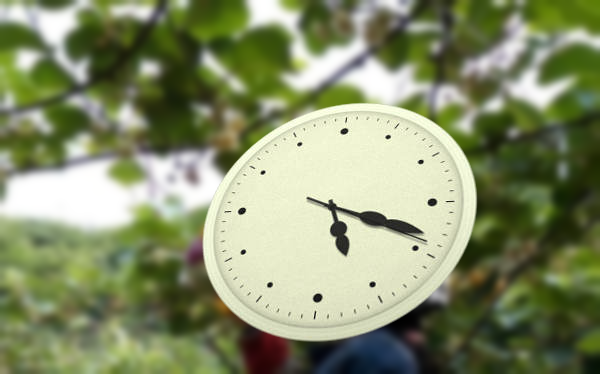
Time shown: 5:18:19
